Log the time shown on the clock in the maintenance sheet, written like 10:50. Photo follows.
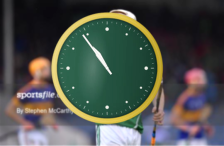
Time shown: 10:54
